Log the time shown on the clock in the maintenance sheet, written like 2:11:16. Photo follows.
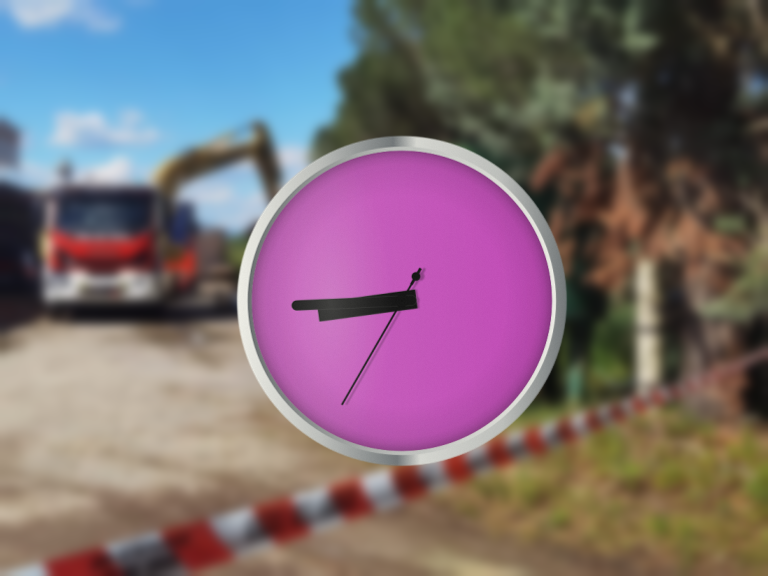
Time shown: 8:44:35
